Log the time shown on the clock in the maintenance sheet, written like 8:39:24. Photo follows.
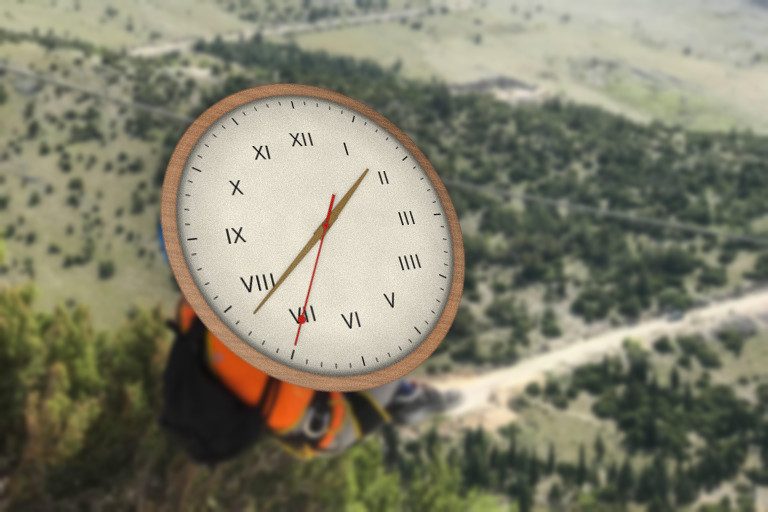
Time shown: 1:38:35
